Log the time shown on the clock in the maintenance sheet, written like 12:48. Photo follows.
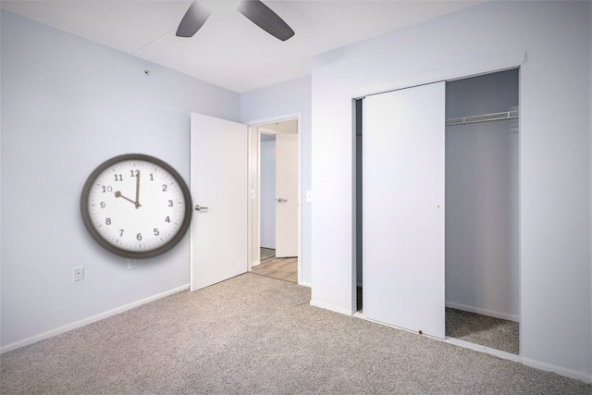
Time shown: 10:01
